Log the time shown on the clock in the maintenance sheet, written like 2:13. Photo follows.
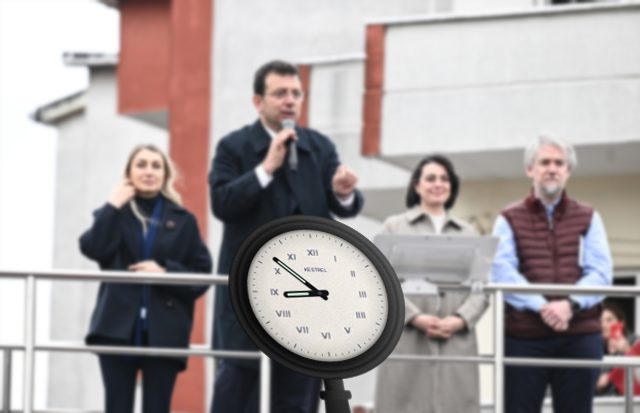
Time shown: 8:52
